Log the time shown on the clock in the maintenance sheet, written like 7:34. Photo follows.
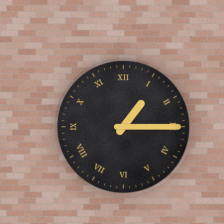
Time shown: 1:15
